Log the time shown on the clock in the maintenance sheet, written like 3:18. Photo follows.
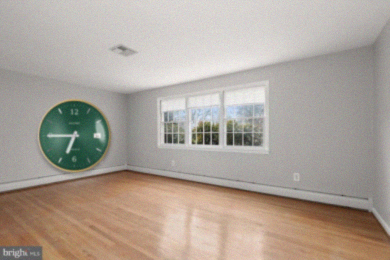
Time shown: 6:45
